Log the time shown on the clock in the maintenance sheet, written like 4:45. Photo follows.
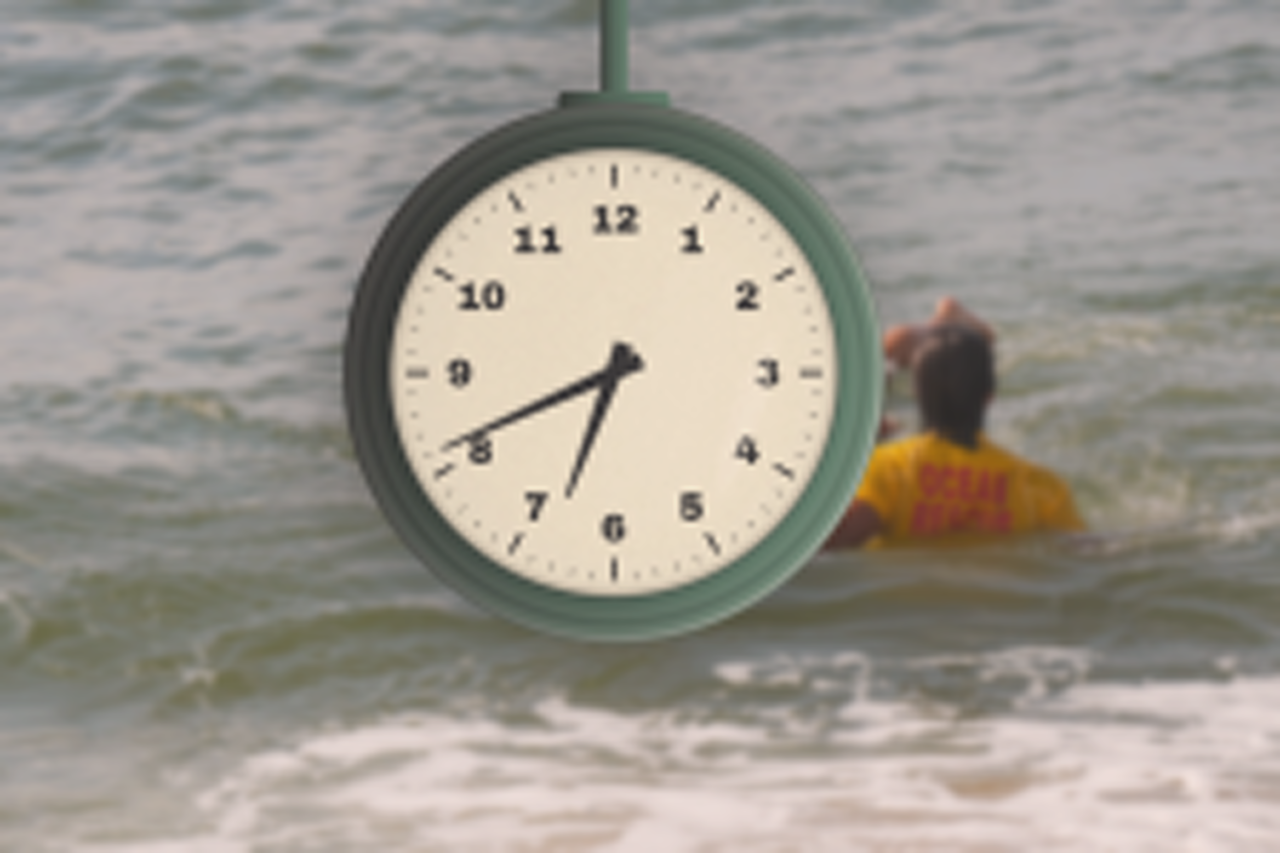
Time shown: 6:41
